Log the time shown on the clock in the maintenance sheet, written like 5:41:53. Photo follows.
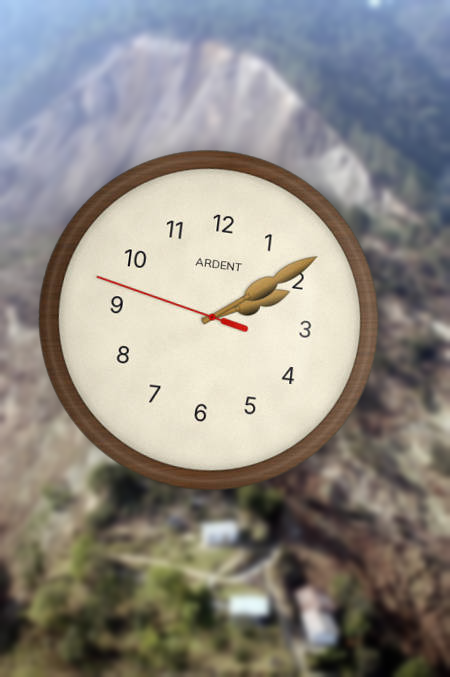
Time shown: 2:08:47
